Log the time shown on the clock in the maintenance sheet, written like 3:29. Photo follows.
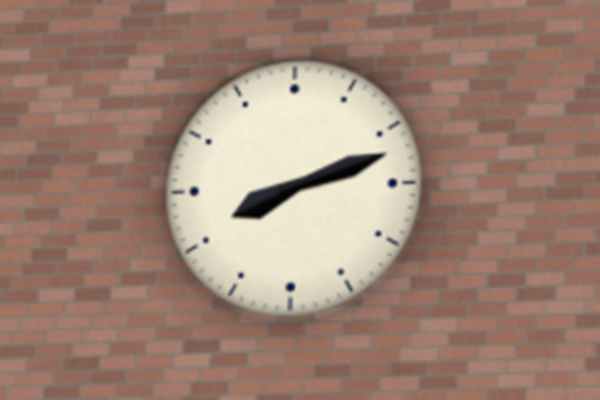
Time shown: 8:12
